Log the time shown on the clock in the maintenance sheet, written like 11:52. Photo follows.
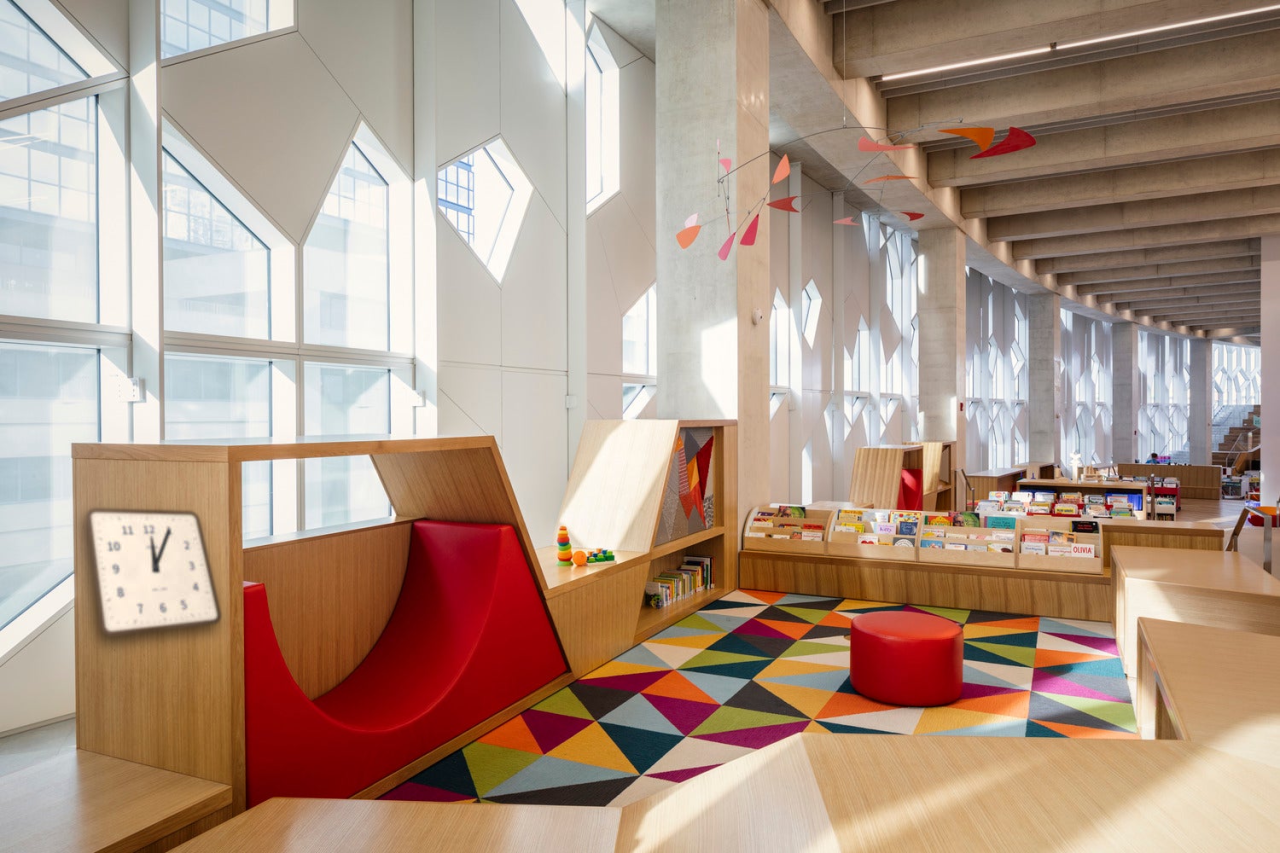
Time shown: 12:05
